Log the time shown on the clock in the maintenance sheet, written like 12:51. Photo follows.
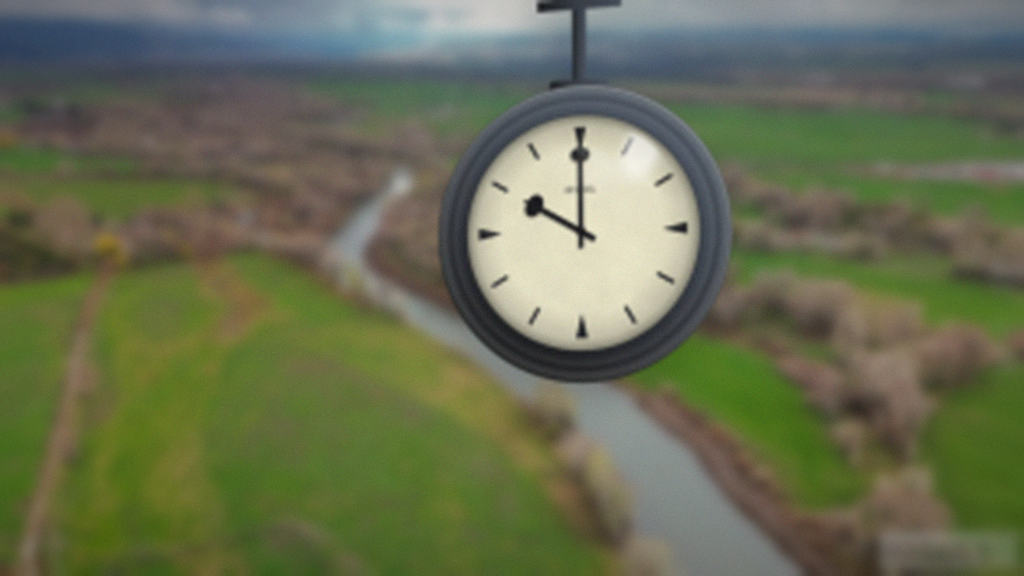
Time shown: 10:00
